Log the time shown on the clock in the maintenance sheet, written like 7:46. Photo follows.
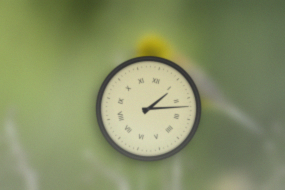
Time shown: 1:12
